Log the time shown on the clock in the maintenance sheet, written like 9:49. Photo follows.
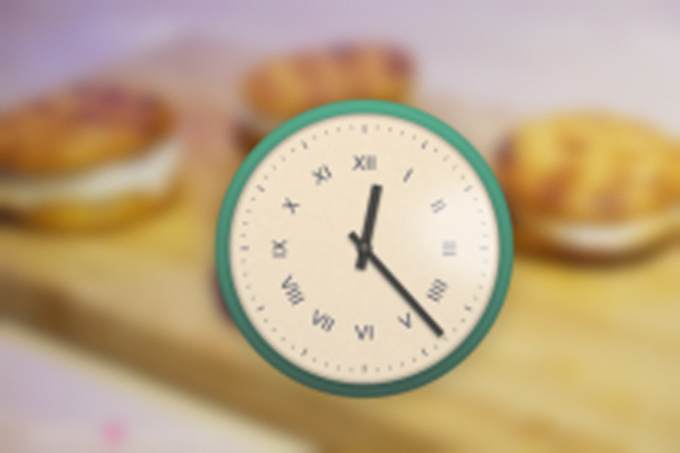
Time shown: 12:23
